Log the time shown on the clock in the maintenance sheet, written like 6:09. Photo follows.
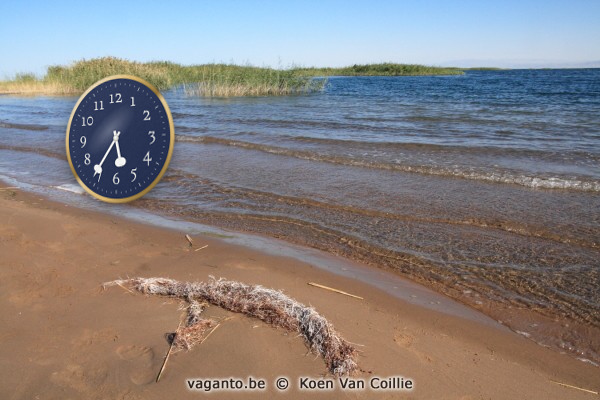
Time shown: 5:36
